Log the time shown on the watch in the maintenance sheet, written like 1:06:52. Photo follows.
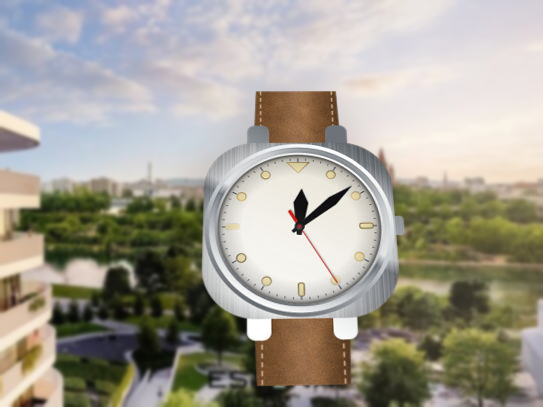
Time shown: 12:08:25
